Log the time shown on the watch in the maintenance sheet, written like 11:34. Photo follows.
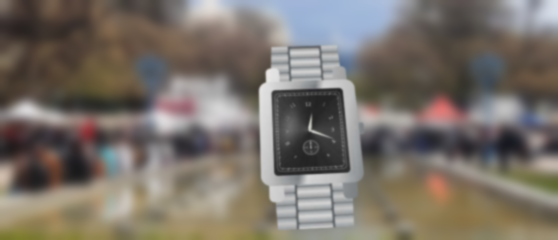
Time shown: 12:19
